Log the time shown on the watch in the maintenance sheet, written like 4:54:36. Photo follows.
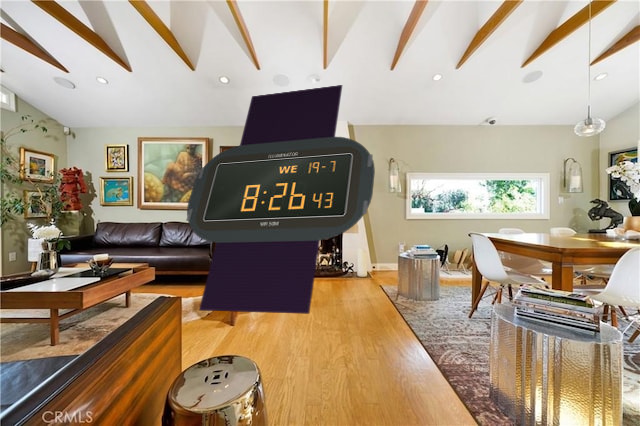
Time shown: 8:26:43
